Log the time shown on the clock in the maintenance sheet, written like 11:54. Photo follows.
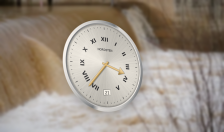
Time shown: 3:37
